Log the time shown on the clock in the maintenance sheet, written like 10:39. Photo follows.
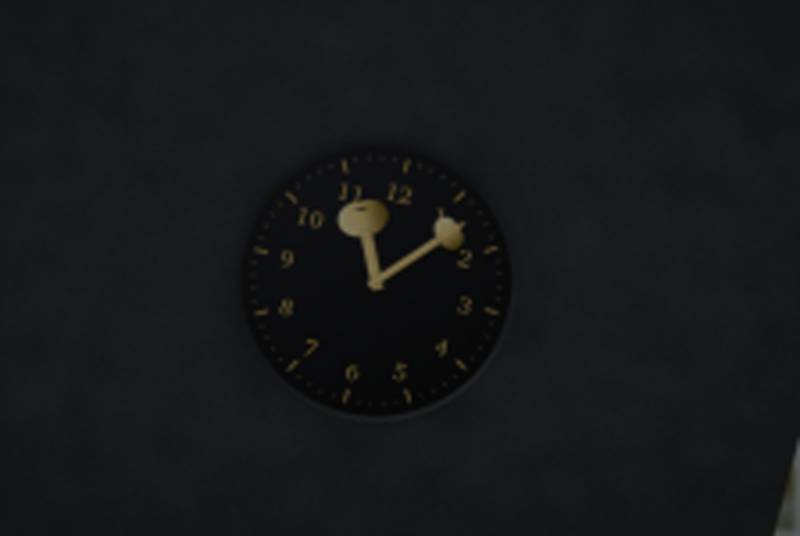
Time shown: 11:07
